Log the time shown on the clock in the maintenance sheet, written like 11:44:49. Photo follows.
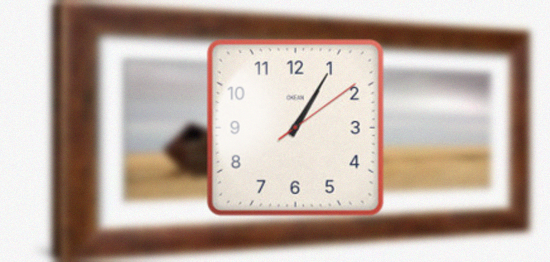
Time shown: 1:05:09
